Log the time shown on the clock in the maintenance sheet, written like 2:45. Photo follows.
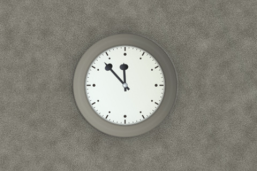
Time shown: 11:53
